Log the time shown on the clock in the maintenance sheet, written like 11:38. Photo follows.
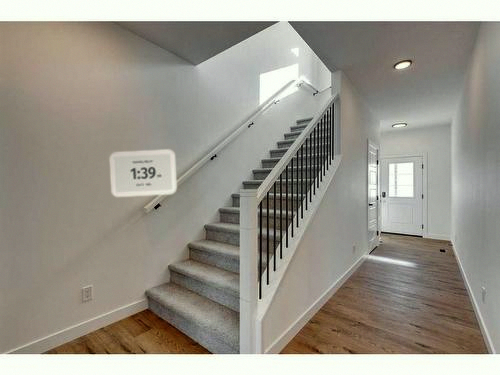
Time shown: 1:39
